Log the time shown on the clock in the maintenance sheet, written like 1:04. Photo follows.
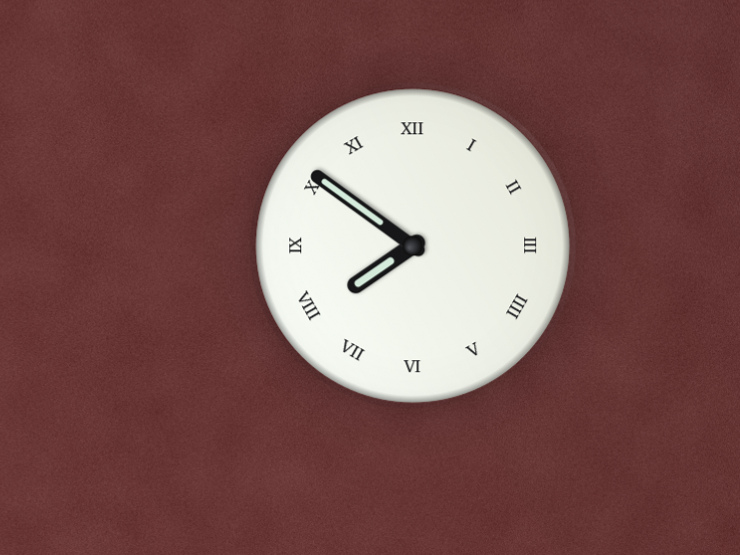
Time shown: 7:51
